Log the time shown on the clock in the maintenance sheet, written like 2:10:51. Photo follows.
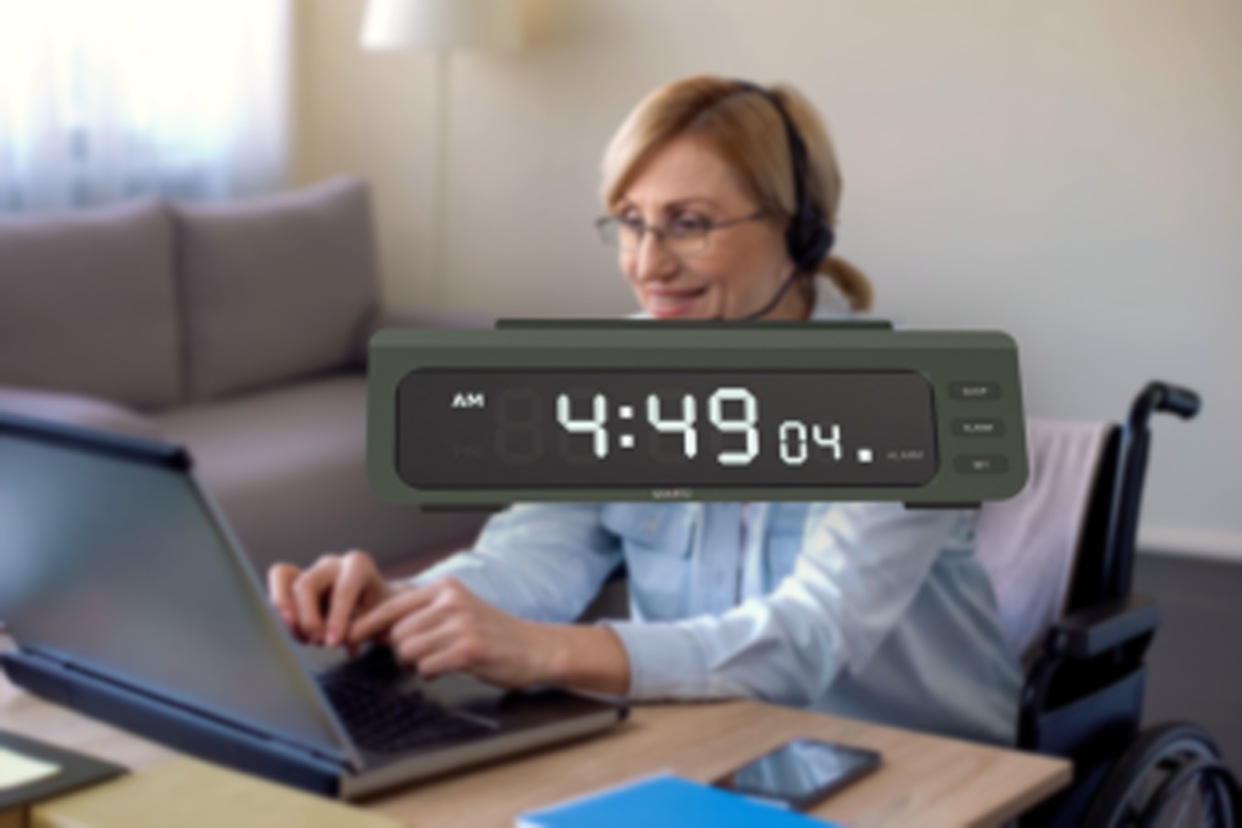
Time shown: 4:49:04
